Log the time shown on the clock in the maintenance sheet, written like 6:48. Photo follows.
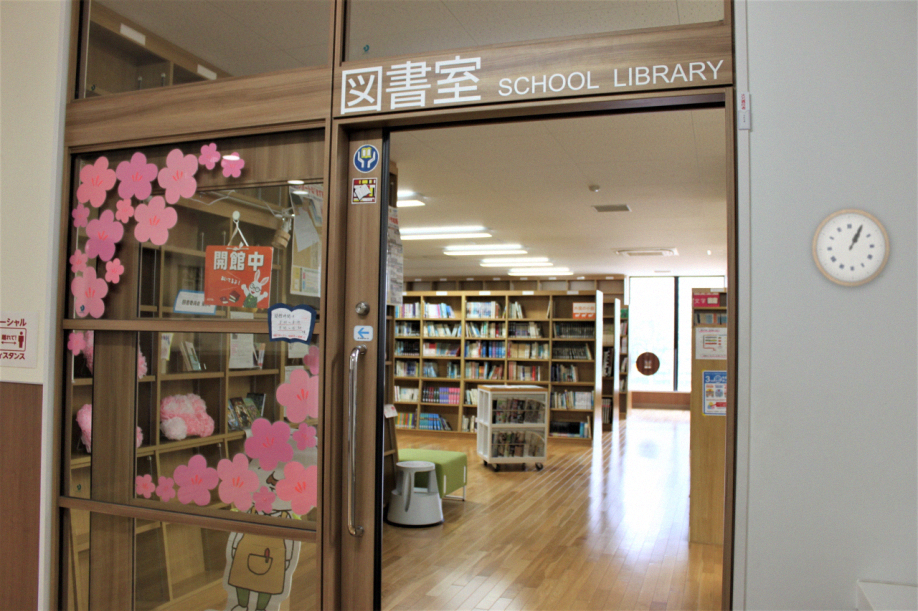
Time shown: 1:05
